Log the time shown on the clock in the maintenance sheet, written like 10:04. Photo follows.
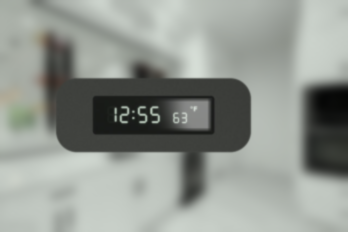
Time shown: 12:55
